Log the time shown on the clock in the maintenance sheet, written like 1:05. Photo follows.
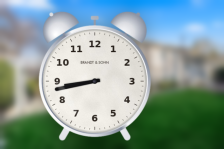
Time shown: 8:43
